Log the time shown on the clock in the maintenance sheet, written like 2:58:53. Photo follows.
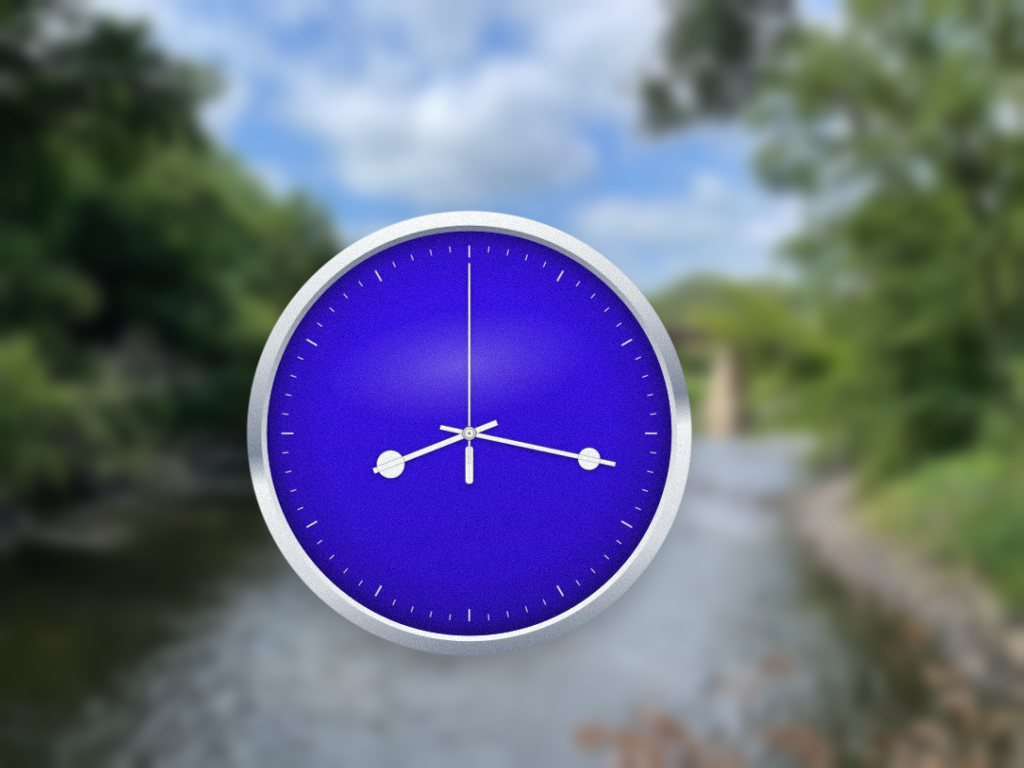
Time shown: 8:17:00
